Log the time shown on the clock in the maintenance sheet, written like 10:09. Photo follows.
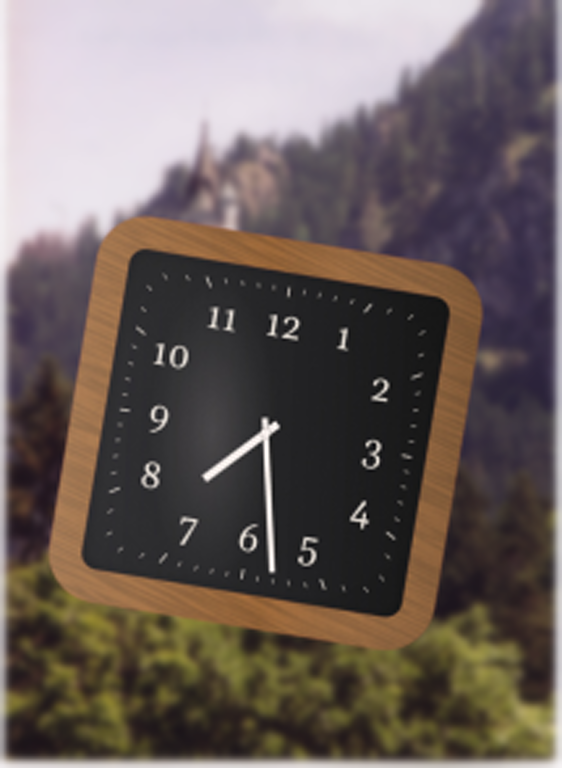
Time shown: 7:28
